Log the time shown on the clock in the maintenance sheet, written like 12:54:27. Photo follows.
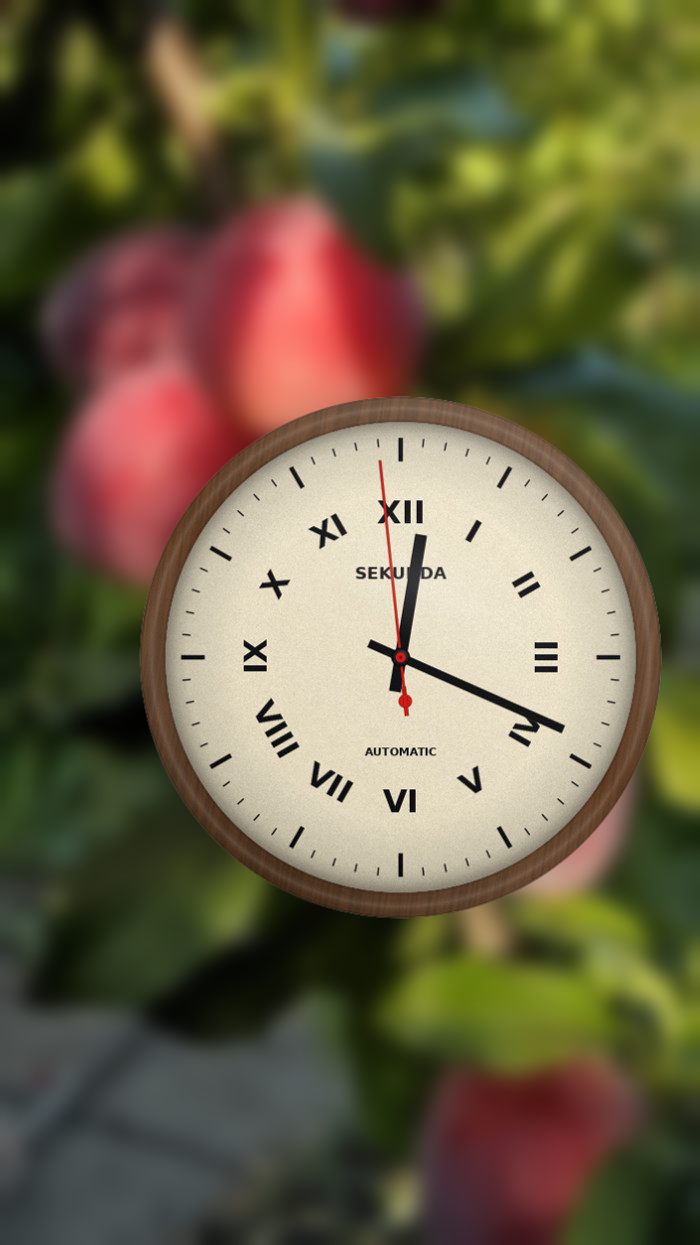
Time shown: 12:18:59
